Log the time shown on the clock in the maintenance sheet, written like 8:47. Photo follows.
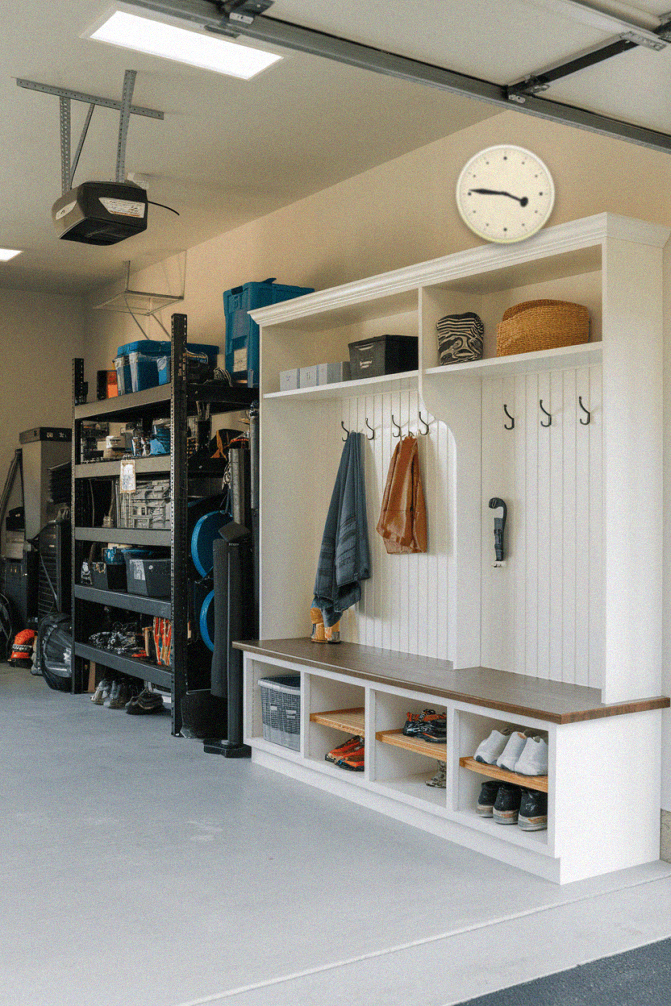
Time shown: 3:46
